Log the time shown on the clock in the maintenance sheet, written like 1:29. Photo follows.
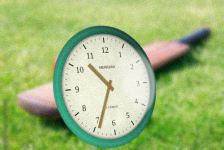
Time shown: 10:34
